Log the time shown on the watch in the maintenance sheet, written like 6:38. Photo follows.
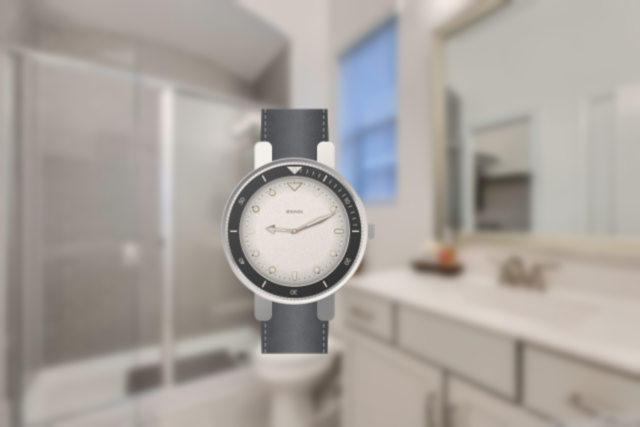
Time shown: 9:11
